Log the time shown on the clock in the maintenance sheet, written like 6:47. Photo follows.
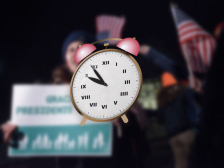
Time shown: 9:54
